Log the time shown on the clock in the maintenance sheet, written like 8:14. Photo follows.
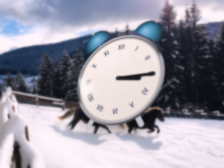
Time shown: 3:15
